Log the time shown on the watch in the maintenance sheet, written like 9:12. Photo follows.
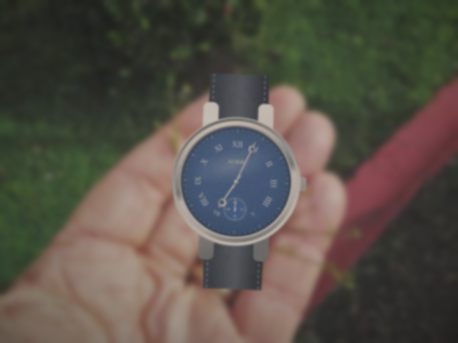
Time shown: 7:04
